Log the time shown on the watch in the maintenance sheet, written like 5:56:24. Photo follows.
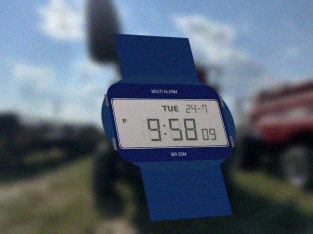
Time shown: 9:58:09
